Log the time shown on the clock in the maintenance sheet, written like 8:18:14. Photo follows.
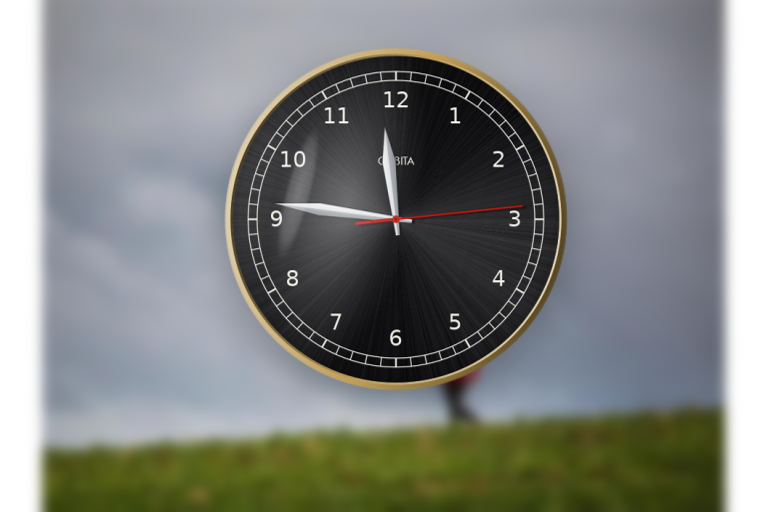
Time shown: 11:46:14
